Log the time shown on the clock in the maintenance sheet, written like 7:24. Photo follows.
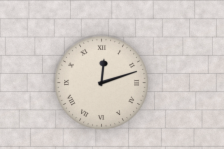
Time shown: 12:12
